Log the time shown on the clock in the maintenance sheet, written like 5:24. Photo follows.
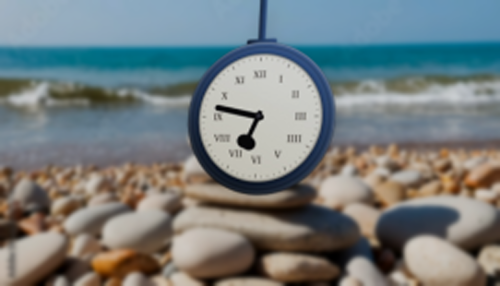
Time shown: 6:47
